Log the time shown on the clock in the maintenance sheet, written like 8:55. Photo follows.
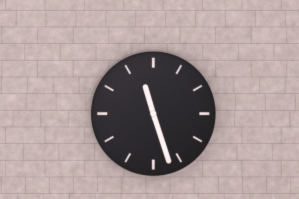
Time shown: 11:27
